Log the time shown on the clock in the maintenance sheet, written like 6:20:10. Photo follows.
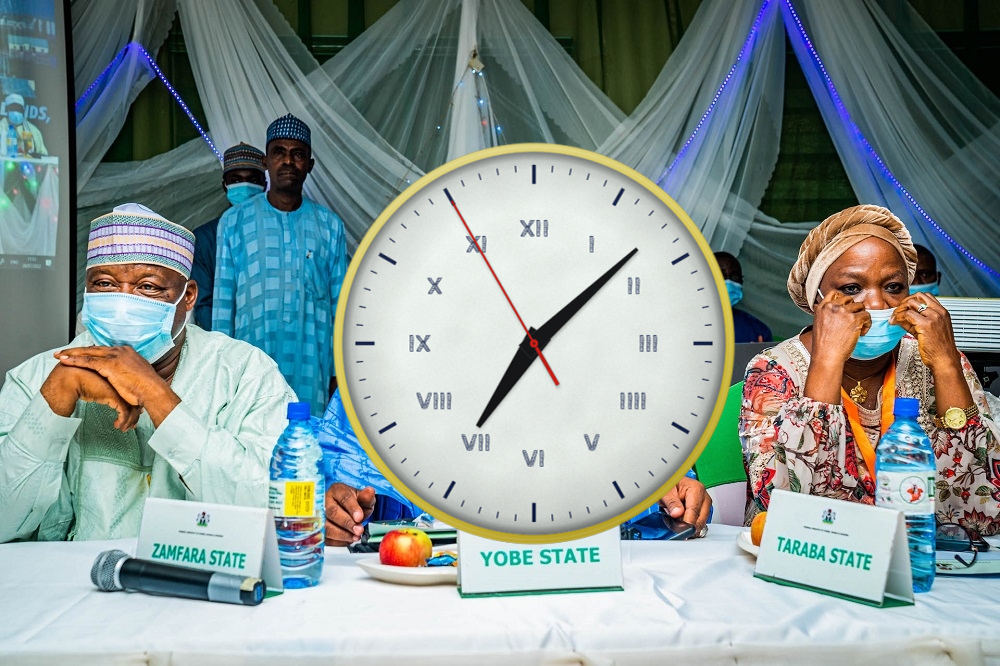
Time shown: 7:07:55
